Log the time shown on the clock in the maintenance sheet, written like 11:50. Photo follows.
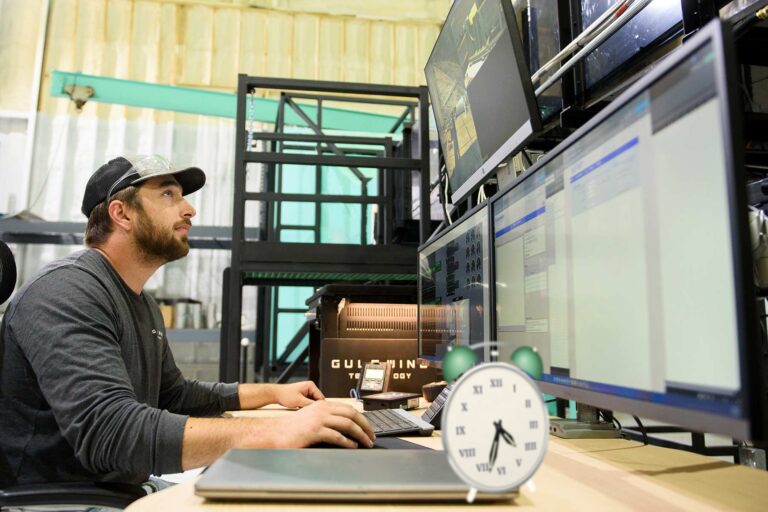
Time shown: 4:33
